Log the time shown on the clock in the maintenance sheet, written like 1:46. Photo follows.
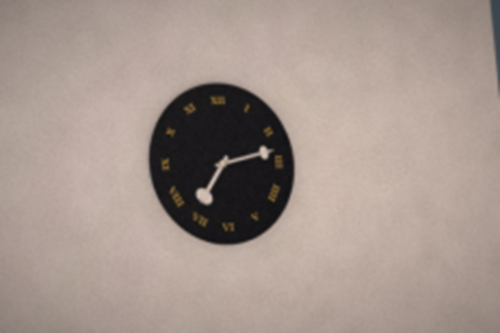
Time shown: 7:13
